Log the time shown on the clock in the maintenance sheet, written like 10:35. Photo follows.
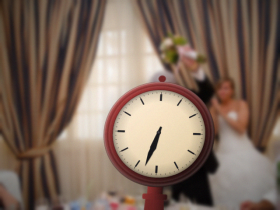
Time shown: 6:33
